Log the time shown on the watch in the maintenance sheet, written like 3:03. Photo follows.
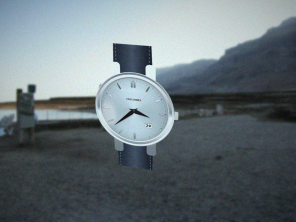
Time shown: 3:38
